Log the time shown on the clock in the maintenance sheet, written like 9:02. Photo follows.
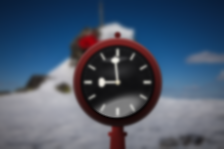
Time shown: 8:59
